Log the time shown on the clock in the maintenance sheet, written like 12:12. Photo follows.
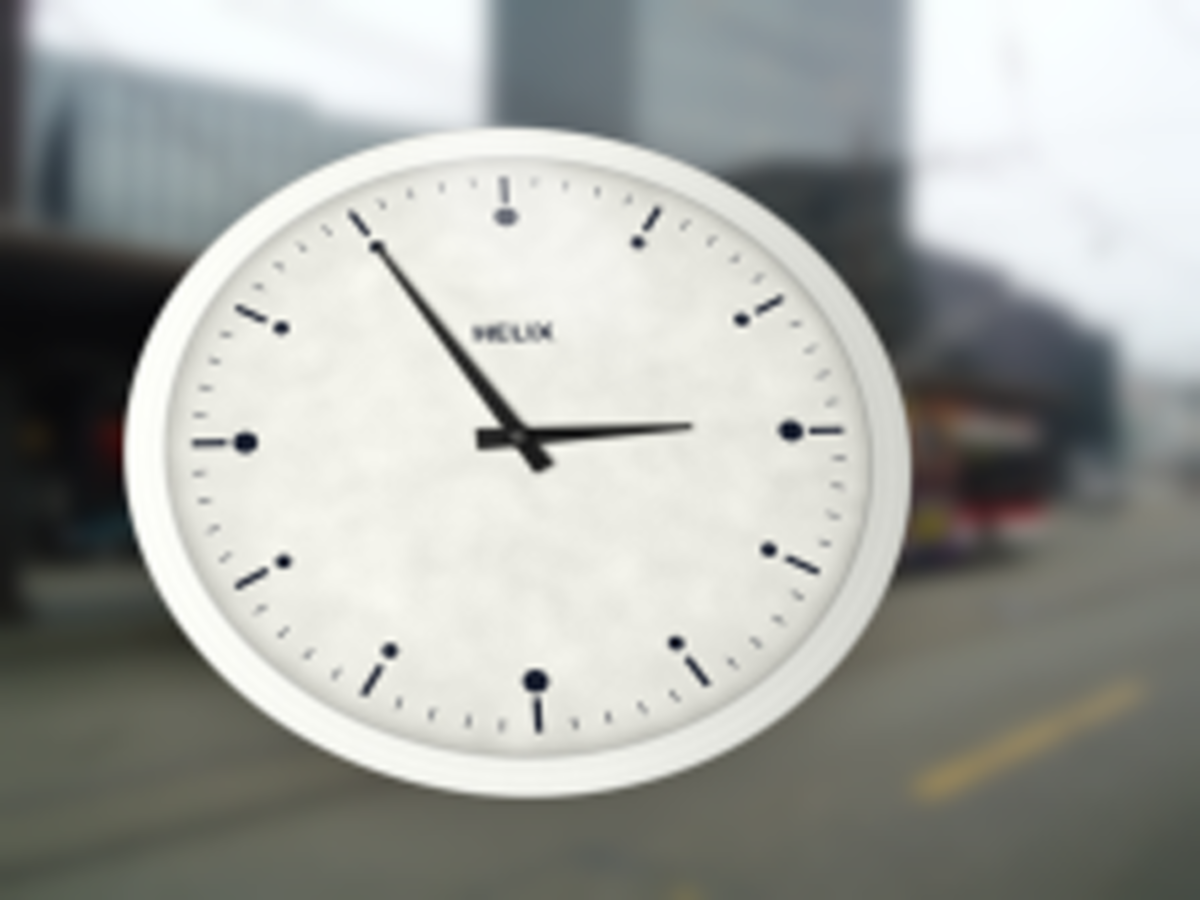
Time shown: 2:55
